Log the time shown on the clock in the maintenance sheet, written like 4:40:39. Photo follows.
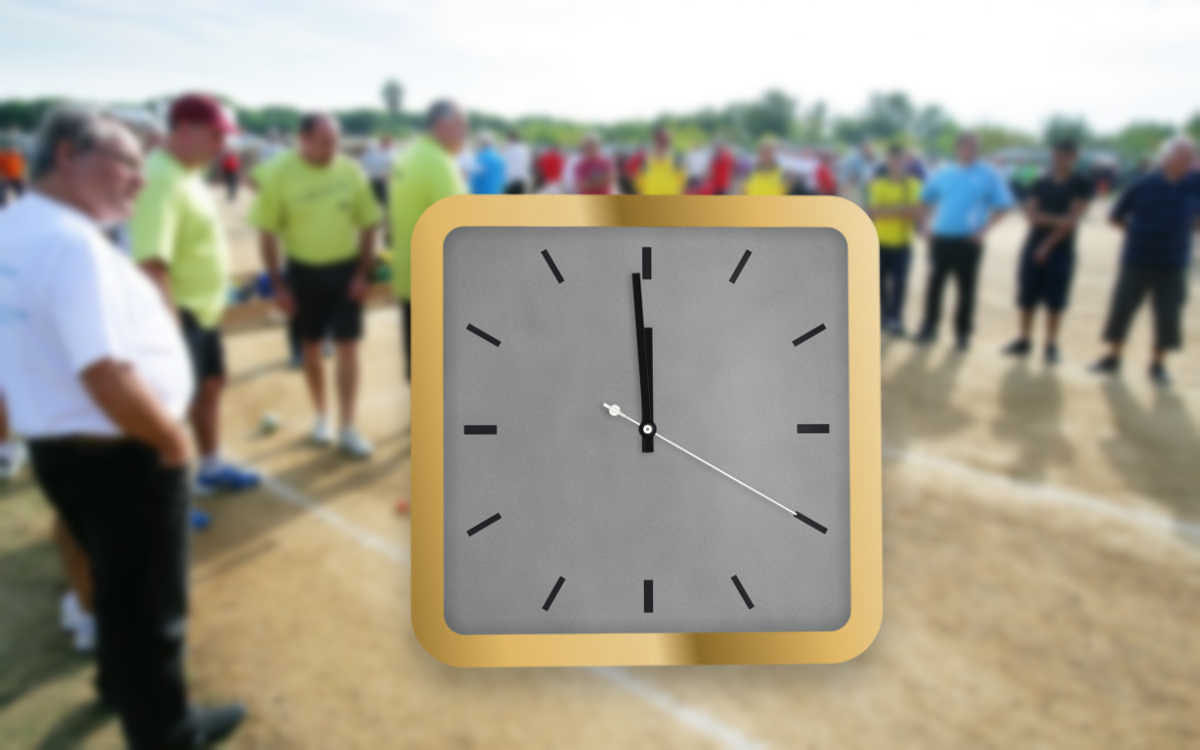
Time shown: 11:59:20
